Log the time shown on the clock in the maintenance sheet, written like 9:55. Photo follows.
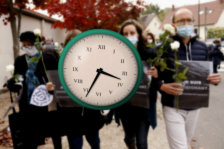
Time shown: 3:34
